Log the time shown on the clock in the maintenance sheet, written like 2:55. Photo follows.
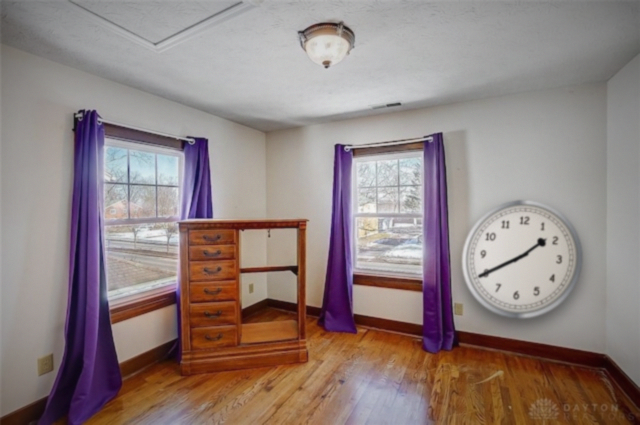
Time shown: 1:40
